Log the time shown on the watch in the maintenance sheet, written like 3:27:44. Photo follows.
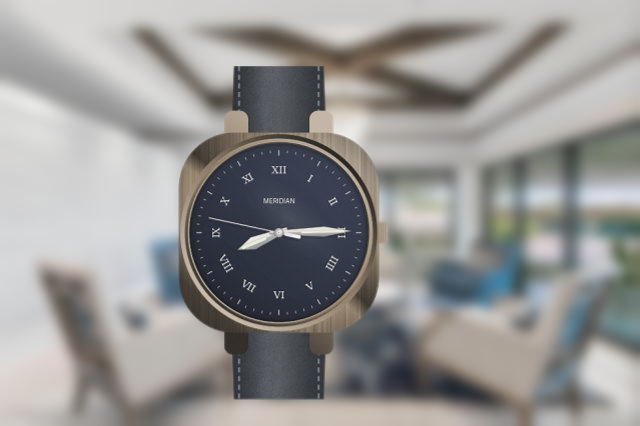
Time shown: 8:14:47
